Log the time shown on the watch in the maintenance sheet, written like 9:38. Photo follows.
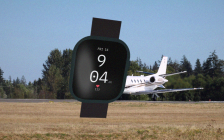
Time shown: 9:04
